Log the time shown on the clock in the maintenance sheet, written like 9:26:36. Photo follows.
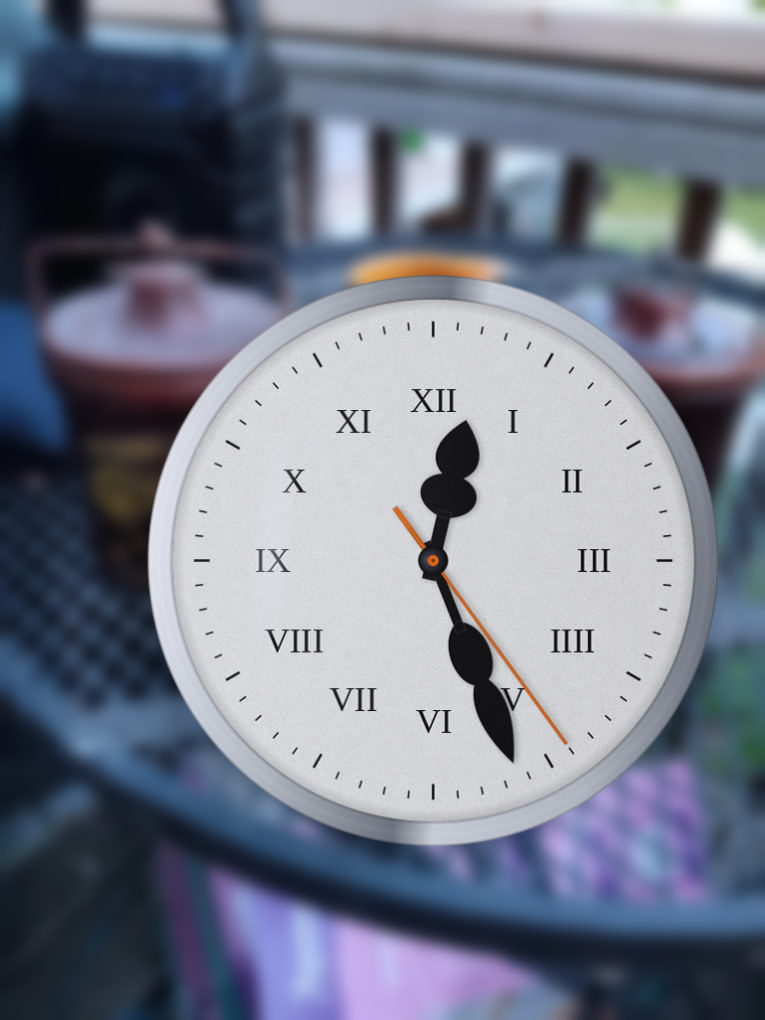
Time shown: 12:26:24
